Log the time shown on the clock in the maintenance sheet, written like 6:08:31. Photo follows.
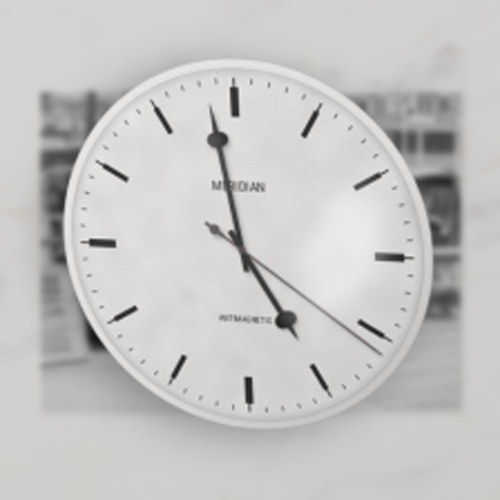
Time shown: 4:58:21
